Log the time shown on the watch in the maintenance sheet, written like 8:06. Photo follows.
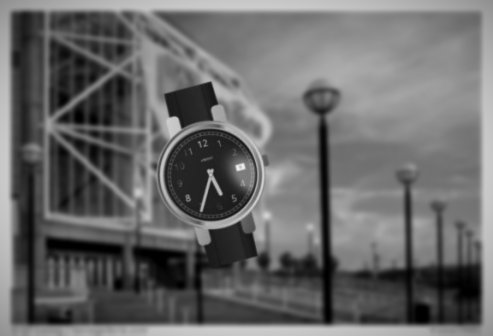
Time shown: 5:35
